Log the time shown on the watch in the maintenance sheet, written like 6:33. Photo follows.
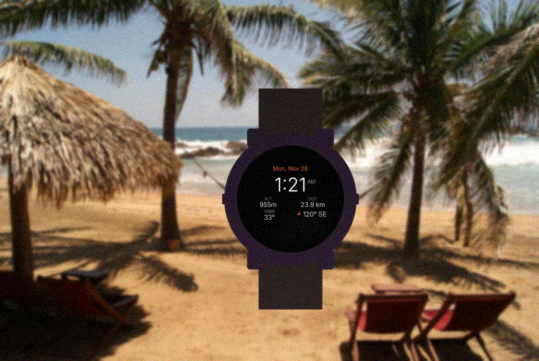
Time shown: 1:21
